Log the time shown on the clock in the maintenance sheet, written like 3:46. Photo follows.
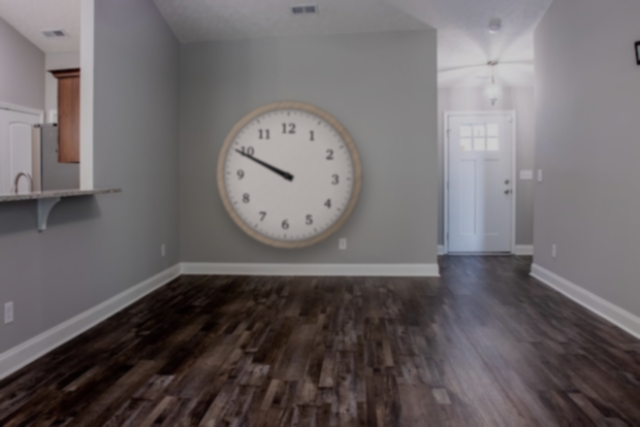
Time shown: 9:49
